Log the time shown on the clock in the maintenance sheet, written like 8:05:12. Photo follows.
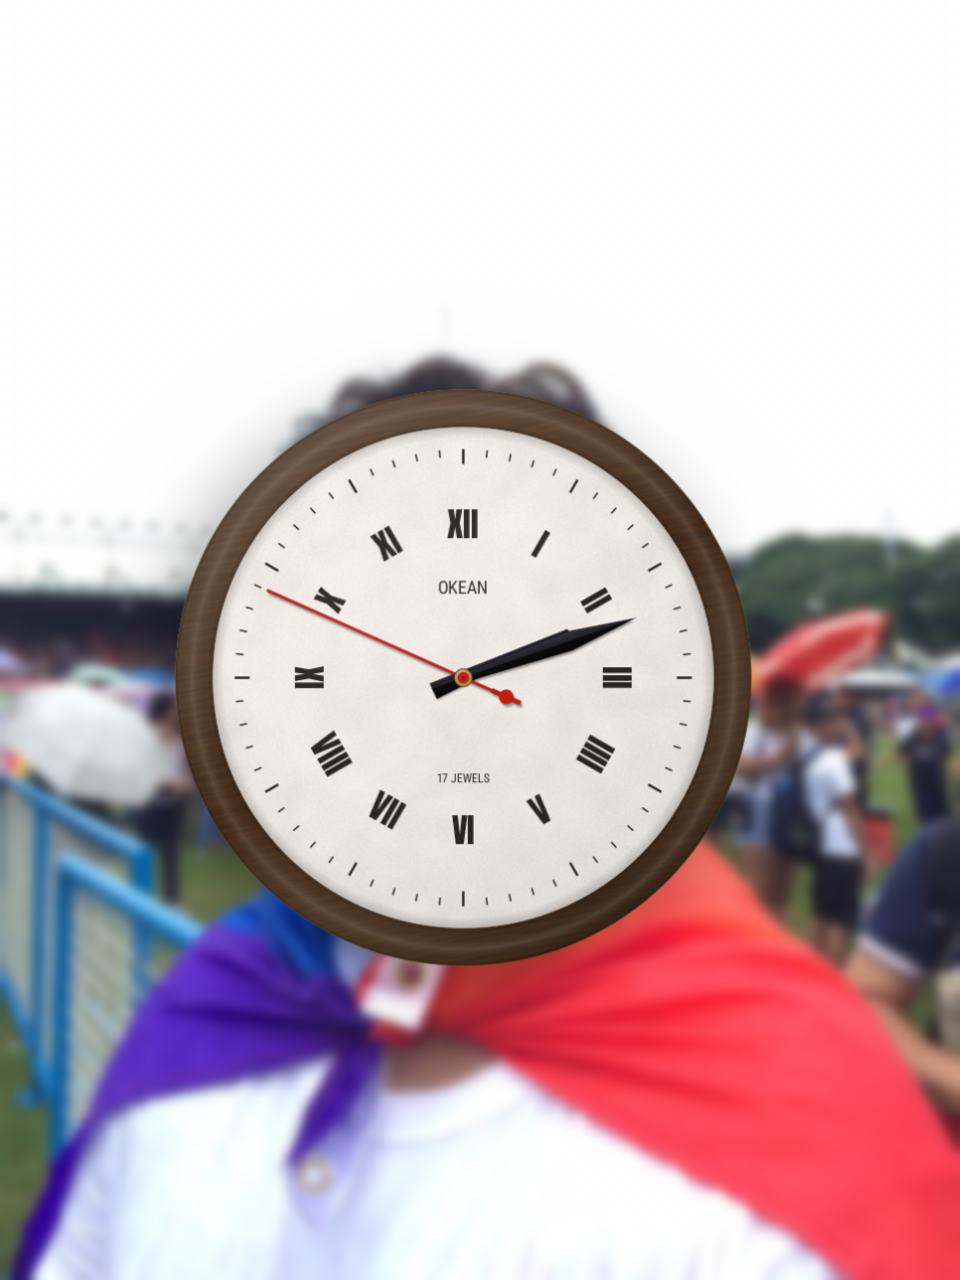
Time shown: 2:11:49
